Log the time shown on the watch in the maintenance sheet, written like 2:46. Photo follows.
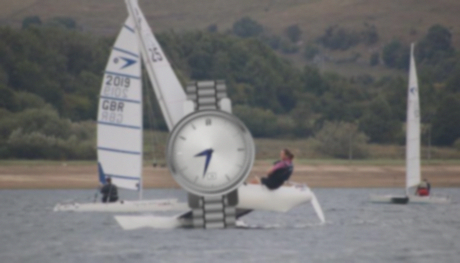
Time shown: 8:33
